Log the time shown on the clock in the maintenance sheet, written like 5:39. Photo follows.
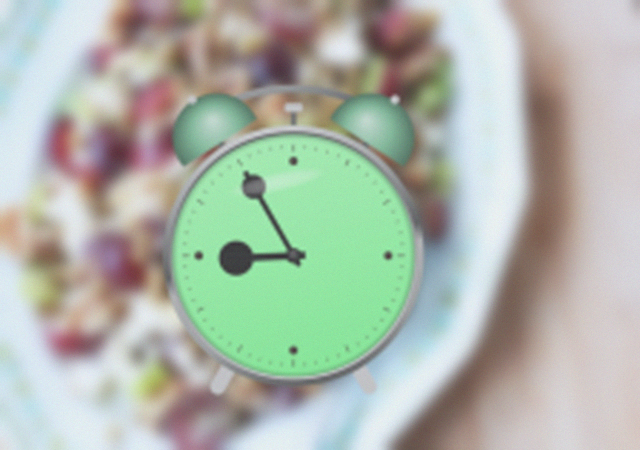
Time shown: 8:55
